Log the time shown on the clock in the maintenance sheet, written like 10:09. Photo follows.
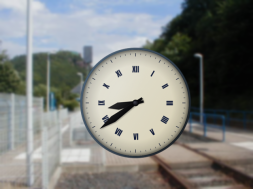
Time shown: 8:39
